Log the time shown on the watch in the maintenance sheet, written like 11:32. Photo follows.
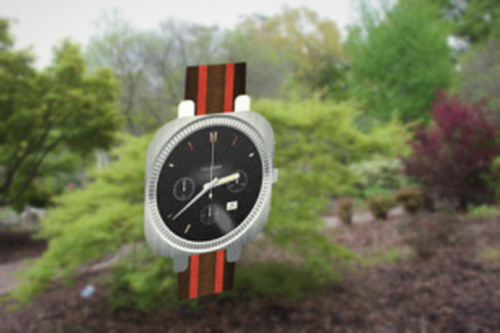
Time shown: 2:39
